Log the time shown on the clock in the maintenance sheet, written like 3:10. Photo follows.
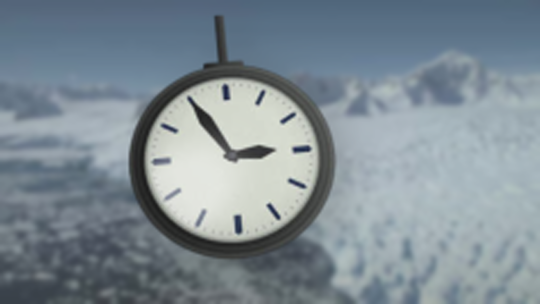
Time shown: 2:55
